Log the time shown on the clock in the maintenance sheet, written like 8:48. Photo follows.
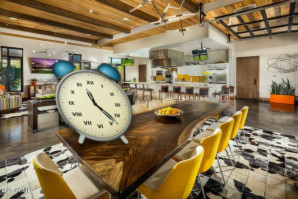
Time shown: 11:23
